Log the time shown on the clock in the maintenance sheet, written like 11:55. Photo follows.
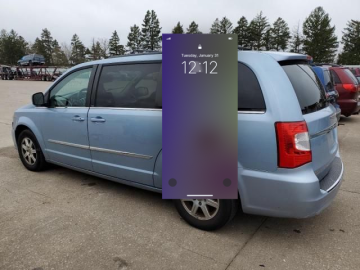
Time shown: 12:12
